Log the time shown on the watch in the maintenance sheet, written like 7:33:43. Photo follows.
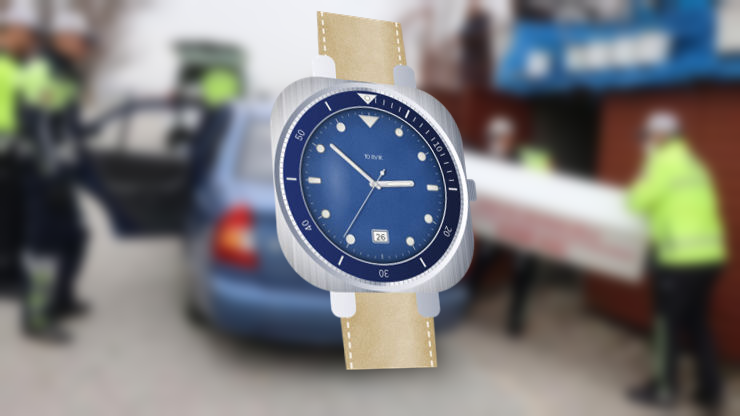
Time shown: 2:51:36
